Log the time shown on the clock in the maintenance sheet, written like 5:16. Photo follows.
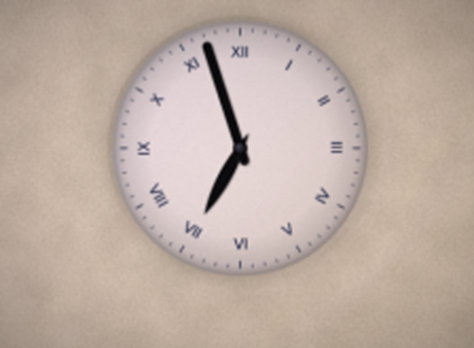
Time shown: 6:57
